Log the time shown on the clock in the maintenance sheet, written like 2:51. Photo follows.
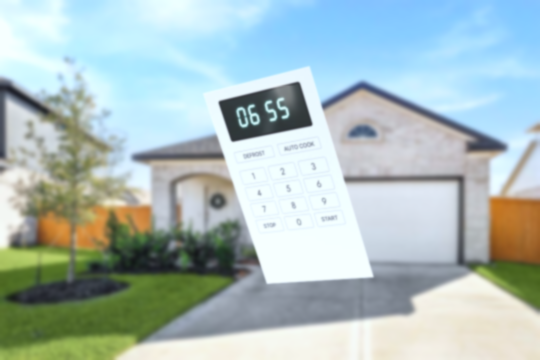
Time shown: 6:55
